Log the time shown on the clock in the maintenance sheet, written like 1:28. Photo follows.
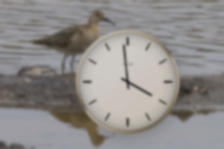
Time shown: 3:59
